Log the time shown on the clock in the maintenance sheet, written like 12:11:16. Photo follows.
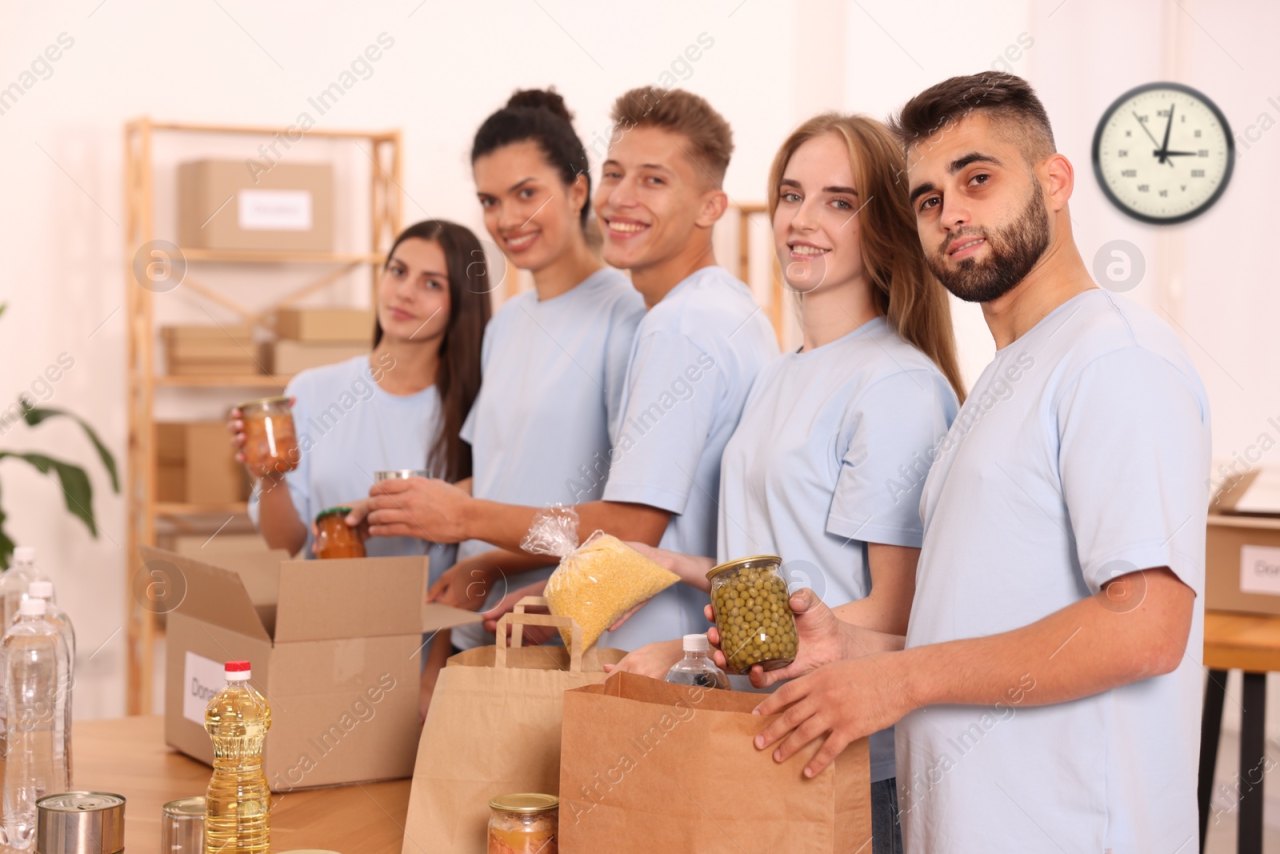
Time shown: 3:01:54
